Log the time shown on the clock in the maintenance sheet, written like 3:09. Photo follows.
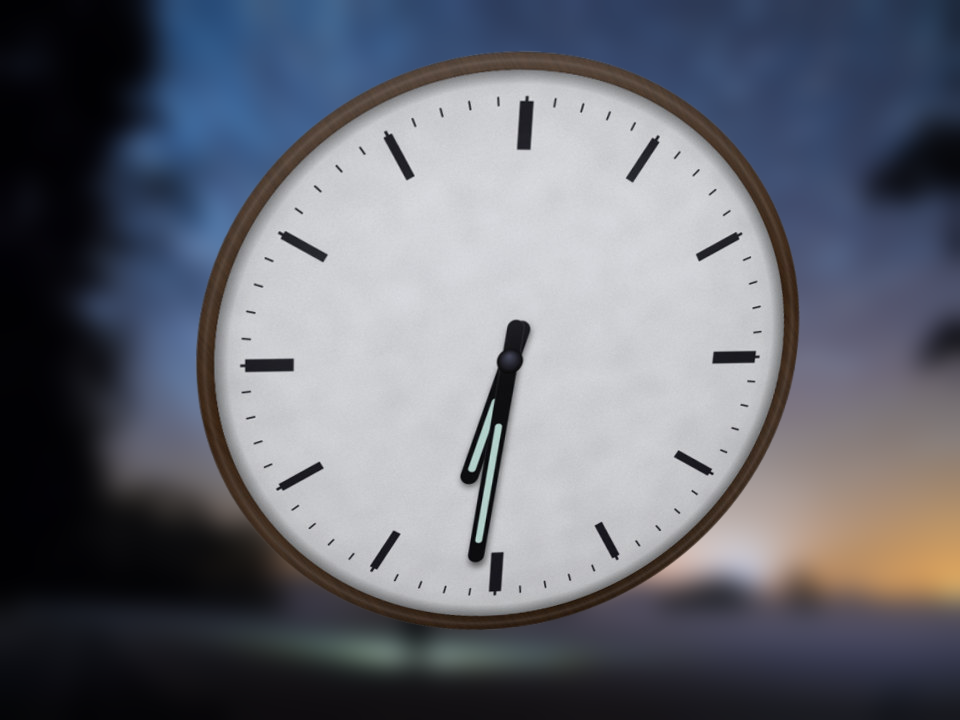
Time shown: 6:31
